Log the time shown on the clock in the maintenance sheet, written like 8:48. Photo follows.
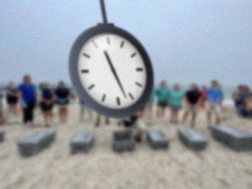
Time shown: 11:27
